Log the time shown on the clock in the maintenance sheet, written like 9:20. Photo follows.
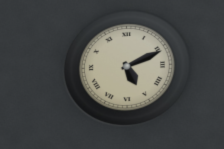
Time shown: 5:11
